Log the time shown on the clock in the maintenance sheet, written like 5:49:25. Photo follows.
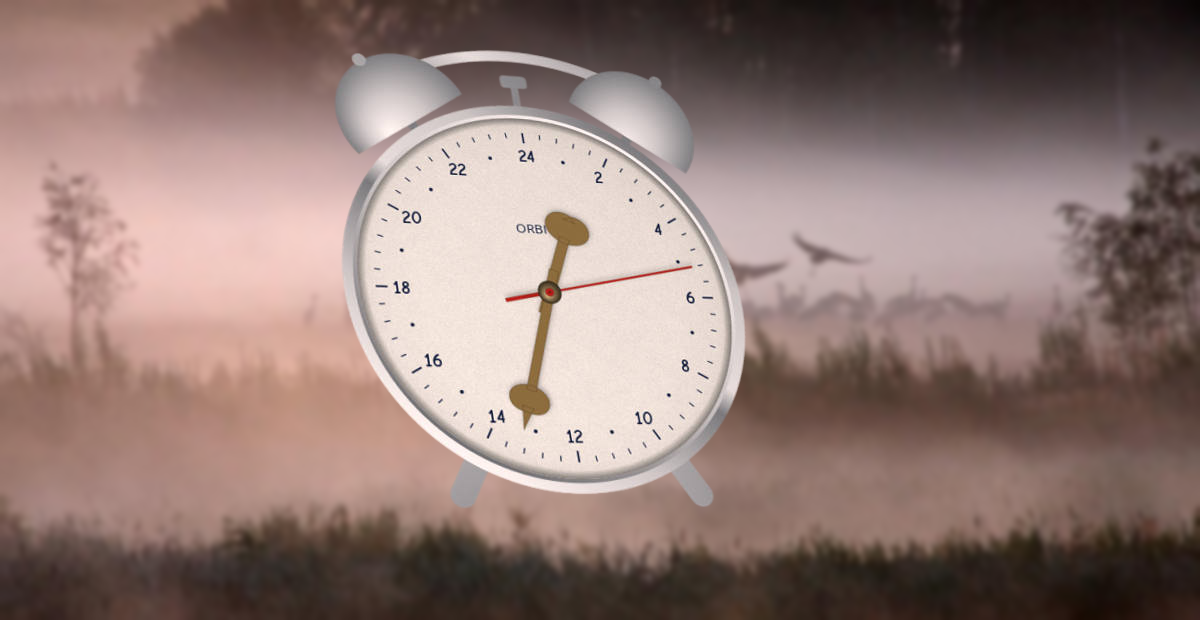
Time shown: 1:33:13
